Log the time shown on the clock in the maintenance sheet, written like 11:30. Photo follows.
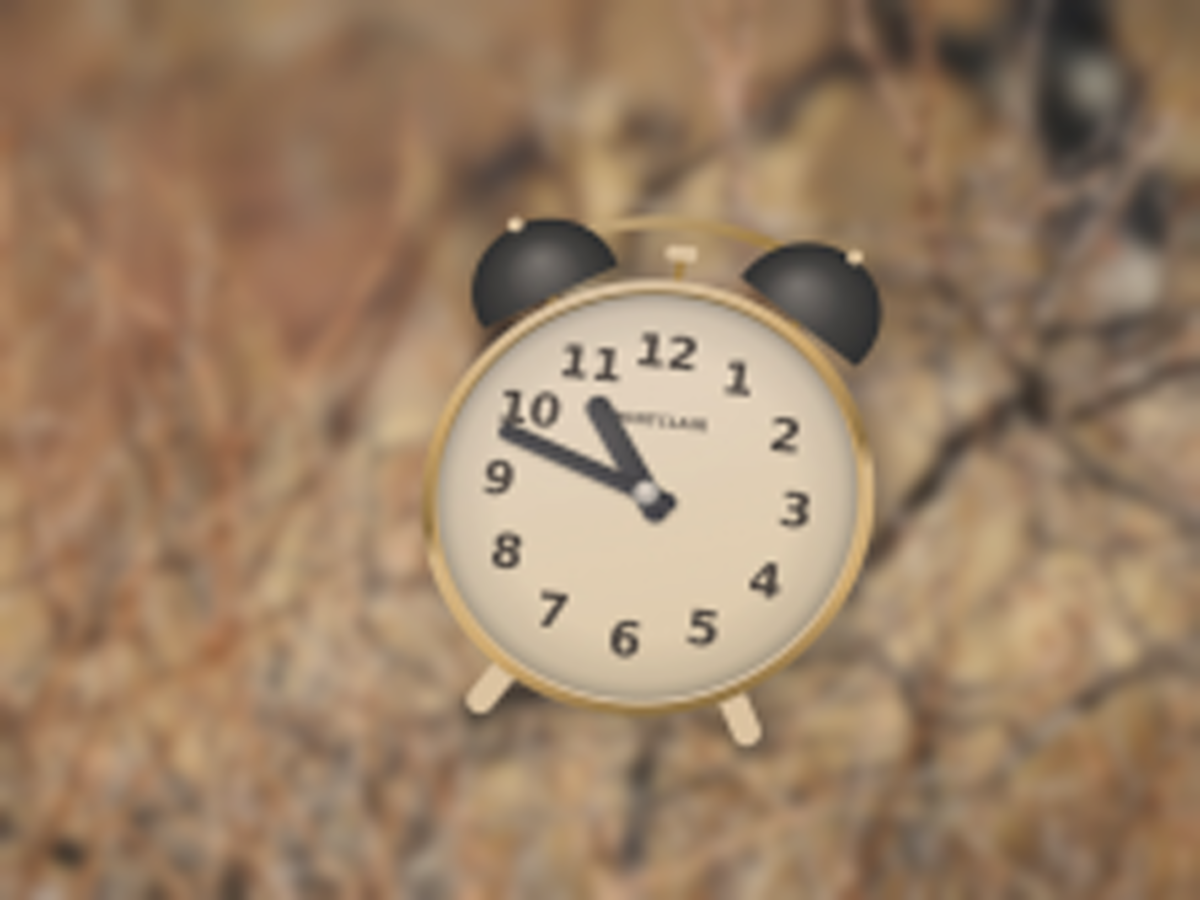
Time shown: 10:48
